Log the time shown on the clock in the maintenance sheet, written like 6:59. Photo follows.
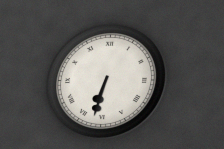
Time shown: 6:32
